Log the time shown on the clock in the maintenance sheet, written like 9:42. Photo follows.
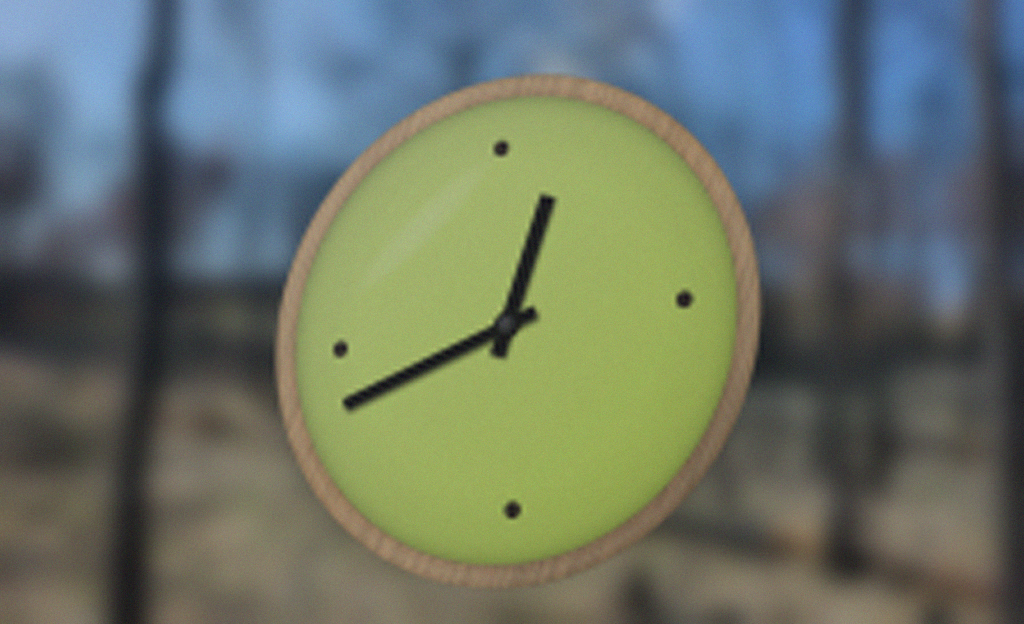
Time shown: 12:42
